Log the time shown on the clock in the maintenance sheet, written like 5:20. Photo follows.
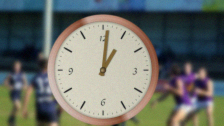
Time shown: 1:01
